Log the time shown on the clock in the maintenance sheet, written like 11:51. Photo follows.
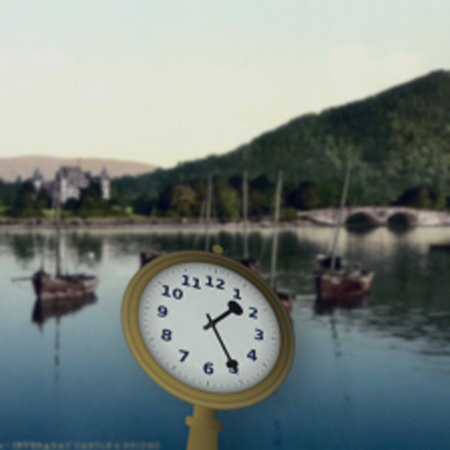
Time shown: 1:25
